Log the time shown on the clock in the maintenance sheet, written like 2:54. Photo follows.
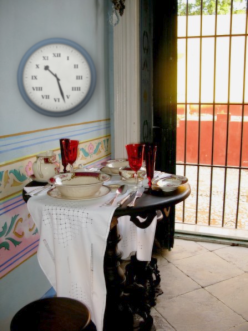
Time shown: 10:27
